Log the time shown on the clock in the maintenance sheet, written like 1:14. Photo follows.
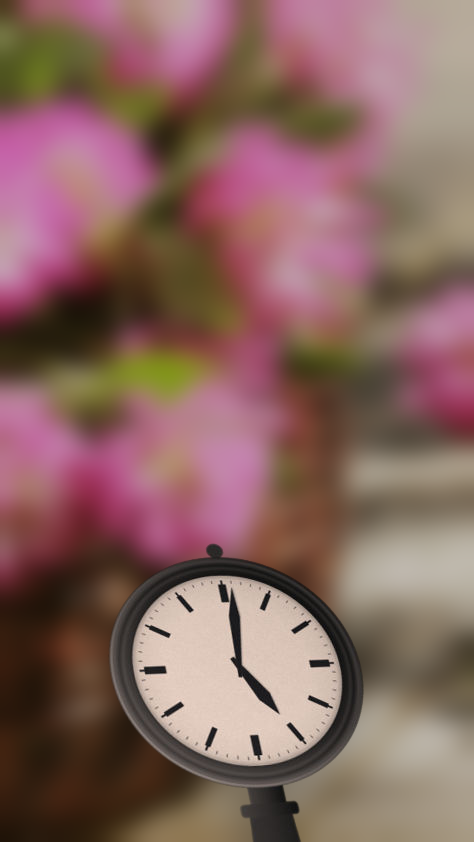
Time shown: 5:01
